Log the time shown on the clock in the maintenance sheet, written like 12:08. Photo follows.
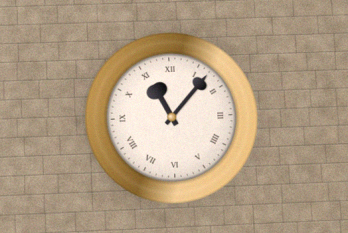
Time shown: 11:07
